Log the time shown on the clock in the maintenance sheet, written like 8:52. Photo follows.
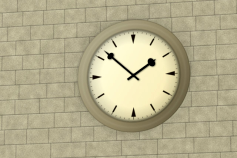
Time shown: 1:52
